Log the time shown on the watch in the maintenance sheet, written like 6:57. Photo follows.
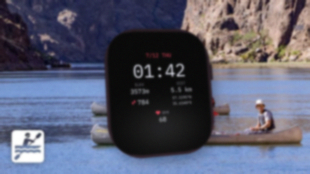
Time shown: 1:42
